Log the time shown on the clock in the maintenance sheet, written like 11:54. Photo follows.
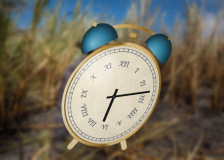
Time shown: 6:13
